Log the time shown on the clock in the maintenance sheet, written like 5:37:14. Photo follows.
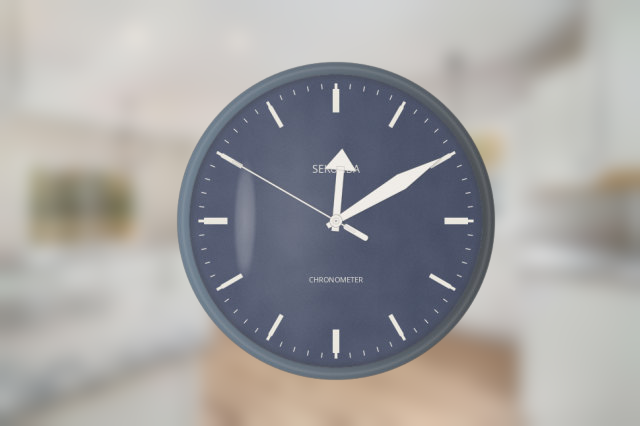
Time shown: 12:09:50
